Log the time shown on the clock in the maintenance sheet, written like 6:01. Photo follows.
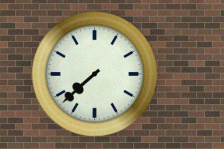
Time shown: 7:38
